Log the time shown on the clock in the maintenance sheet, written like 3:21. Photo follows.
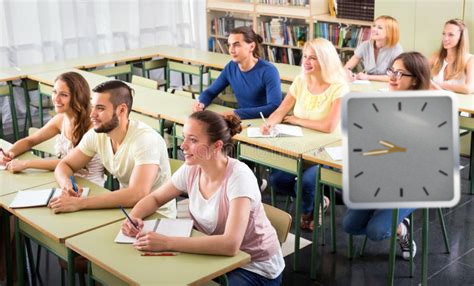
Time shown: 9:44
